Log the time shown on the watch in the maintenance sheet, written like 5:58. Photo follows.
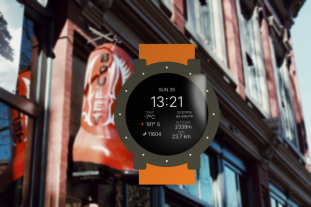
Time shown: 13:21
